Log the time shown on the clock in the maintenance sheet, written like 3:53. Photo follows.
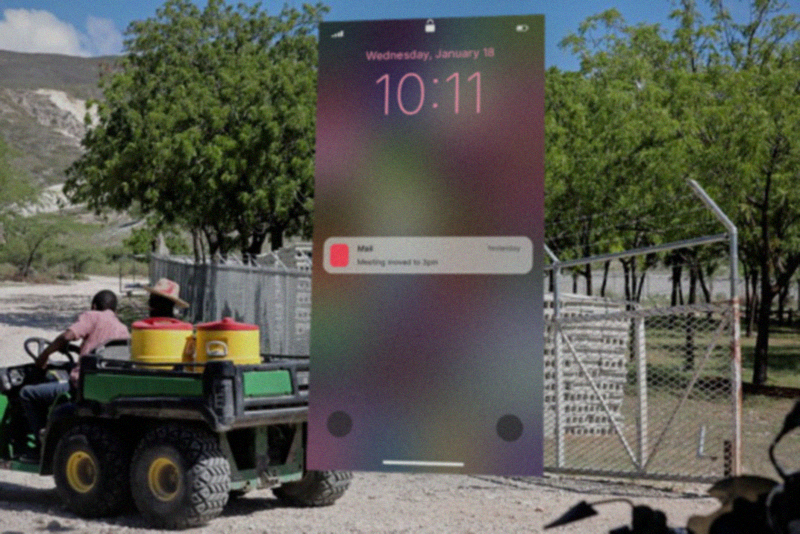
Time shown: 10:11
